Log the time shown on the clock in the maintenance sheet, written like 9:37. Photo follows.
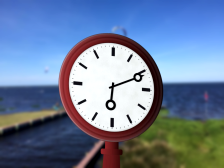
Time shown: 6:11
